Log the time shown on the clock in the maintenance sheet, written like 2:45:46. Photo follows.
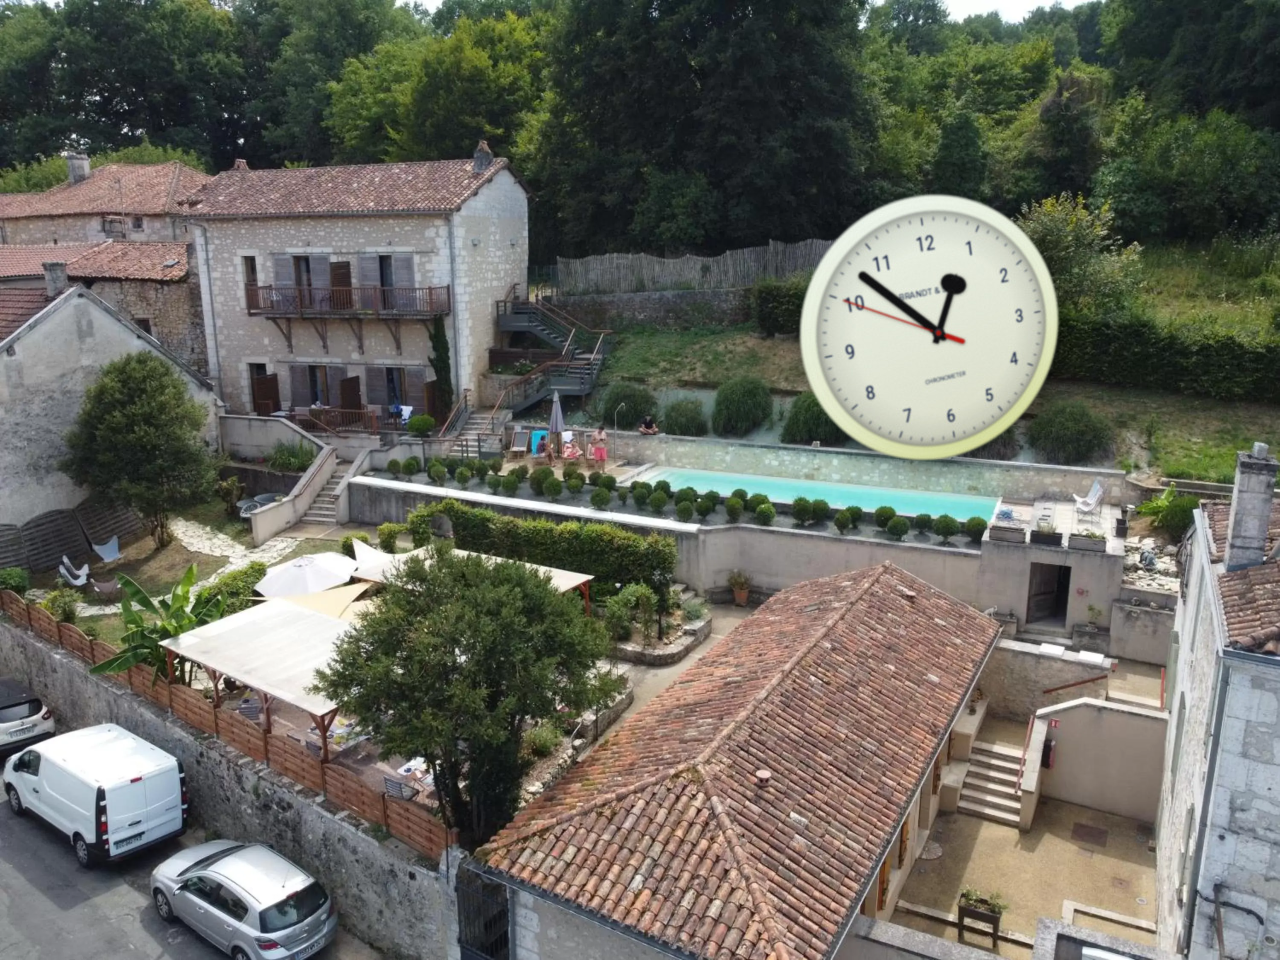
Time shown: 12:52:50
